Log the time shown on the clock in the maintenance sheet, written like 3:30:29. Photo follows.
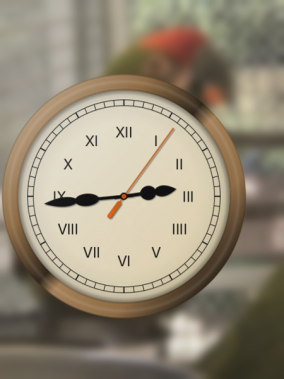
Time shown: 2:44:06
